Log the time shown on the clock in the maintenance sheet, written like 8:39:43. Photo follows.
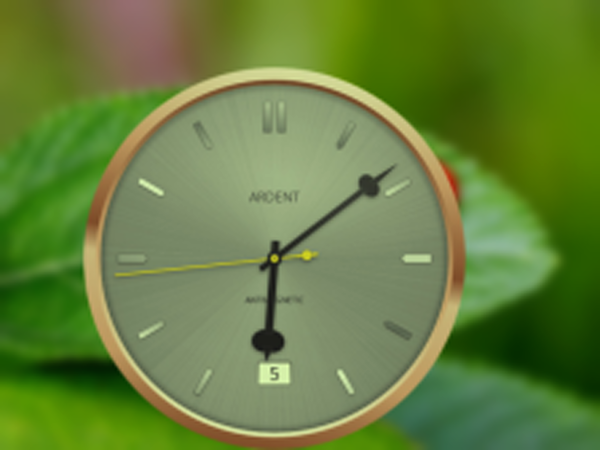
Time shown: 6:08:44
